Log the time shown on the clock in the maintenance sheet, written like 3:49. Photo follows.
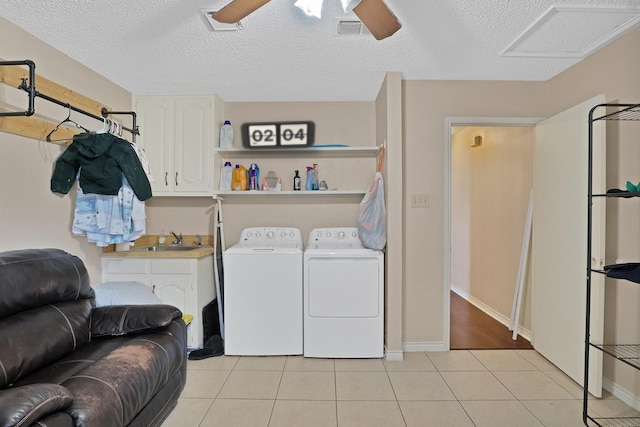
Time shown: 2:04
